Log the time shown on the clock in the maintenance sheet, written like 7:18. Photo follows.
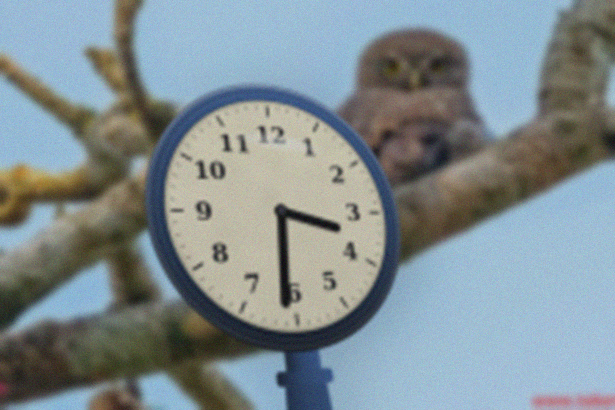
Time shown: 3:31
